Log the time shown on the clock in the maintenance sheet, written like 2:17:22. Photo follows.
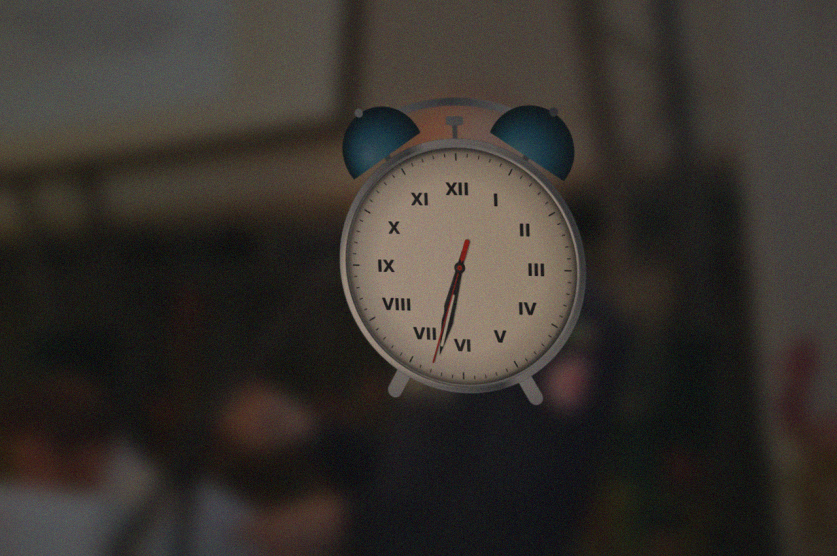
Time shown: 6:32:33
